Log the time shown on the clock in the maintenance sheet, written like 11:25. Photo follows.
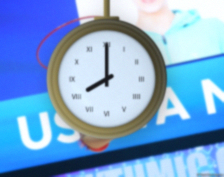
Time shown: 8:00
